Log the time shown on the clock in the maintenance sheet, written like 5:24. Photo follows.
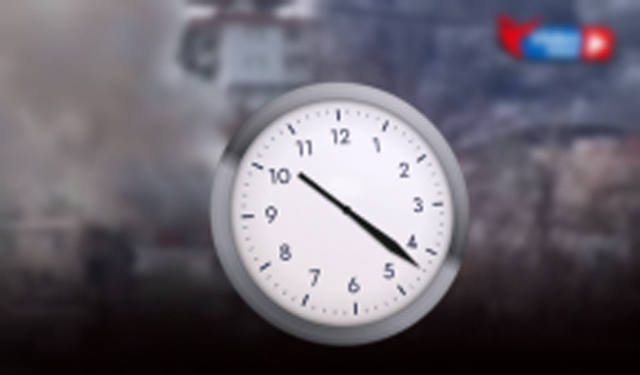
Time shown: 10:22
